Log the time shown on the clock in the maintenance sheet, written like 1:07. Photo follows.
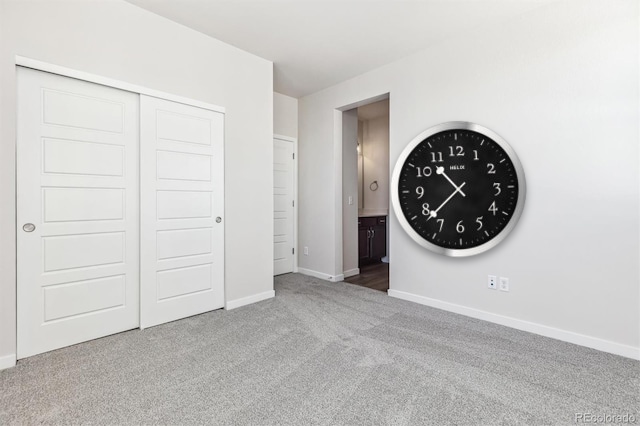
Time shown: 10:38
